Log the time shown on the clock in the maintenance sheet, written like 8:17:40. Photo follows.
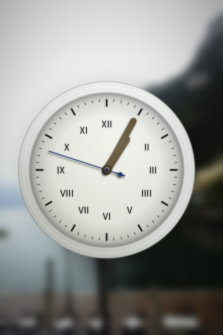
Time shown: 1:04:48
